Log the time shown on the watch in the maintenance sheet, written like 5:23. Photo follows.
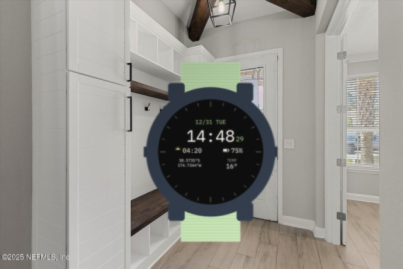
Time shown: 14:48
